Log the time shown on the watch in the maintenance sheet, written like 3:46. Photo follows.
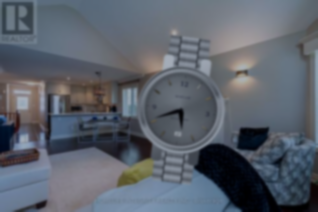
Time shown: 5:41
